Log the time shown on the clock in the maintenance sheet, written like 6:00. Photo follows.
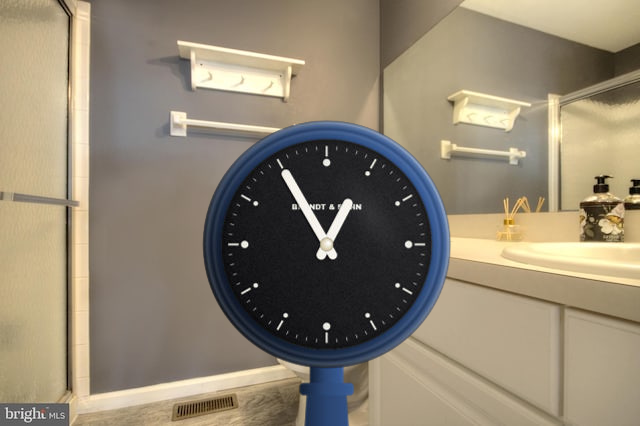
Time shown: 12:55
